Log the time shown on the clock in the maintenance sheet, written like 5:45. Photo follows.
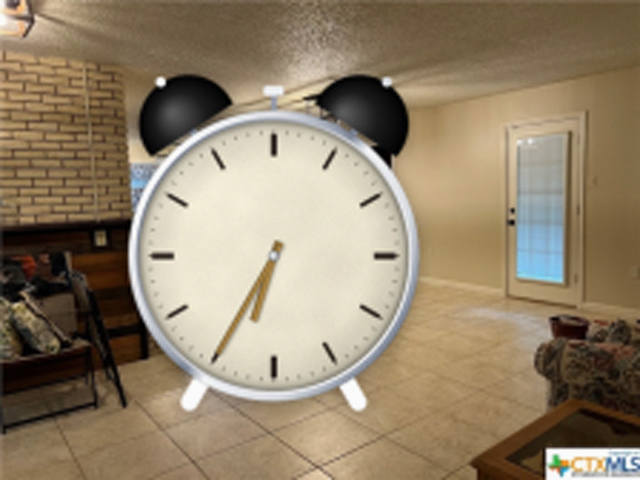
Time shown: 6:35
